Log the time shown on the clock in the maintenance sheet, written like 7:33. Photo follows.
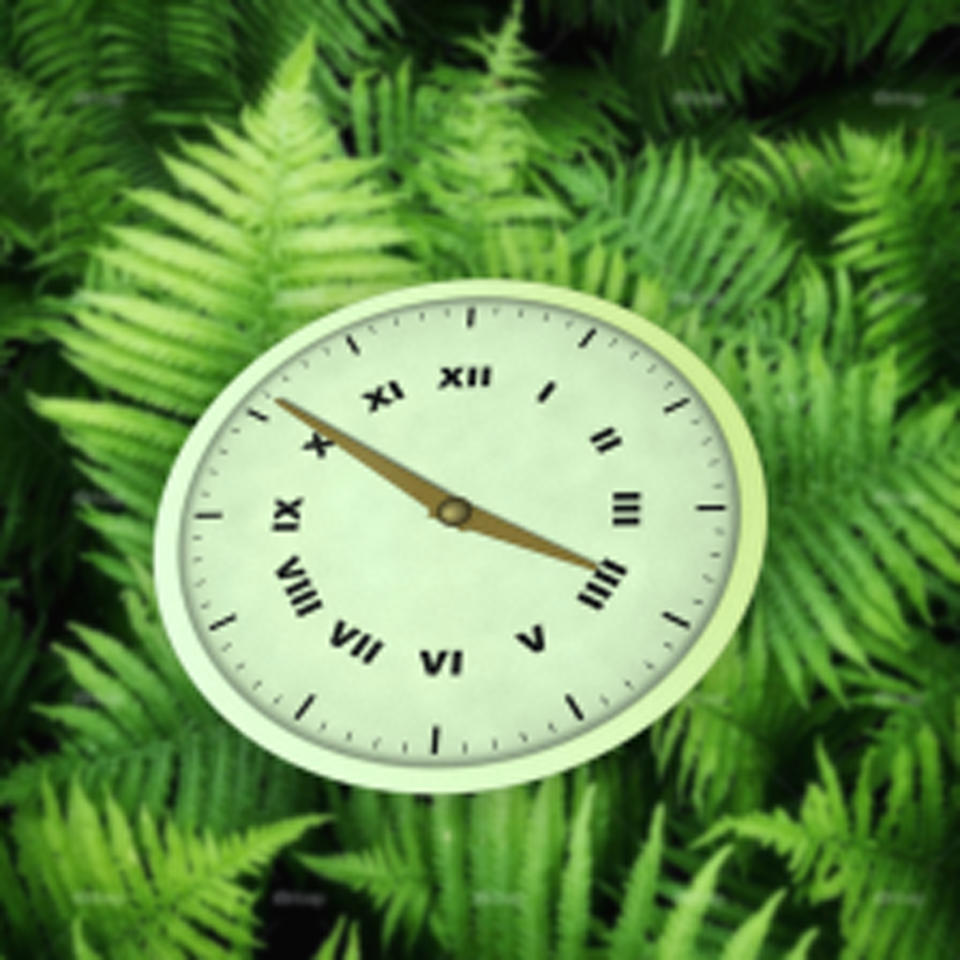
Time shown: 3:51
